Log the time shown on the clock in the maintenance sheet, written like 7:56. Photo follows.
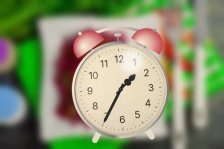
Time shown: 1:35
